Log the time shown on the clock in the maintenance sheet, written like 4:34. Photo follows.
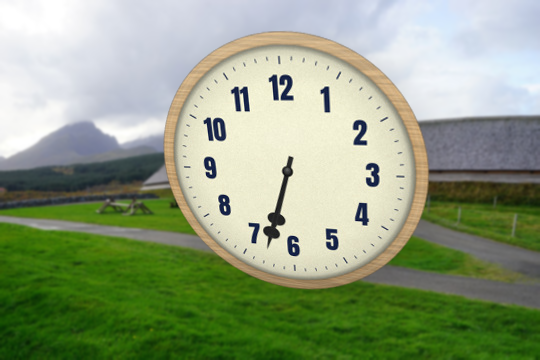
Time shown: 6:33
